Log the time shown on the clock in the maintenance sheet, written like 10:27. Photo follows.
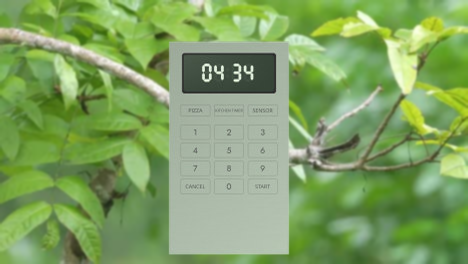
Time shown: 4:34
